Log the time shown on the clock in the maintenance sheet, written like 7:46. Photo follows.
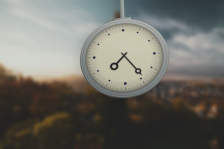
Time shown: 7:24
